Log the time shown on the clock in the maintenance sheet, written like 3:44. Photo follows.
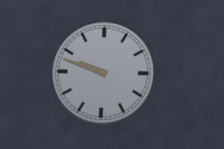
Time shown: 9:48
